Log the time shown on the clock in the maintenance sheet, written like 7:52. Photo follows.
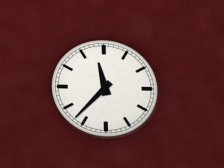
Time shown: 11:37
